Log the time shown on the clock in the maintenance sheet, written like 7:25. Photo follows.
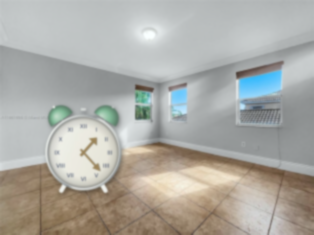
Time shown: 1:23
